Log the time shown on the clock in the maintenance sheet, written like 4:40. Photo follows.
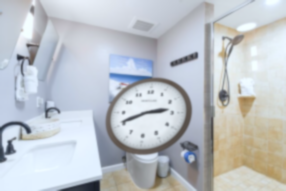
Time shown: 2:41
